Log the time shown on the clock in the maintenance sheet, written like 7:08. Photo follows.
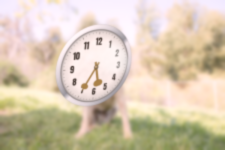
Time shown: 5:35
